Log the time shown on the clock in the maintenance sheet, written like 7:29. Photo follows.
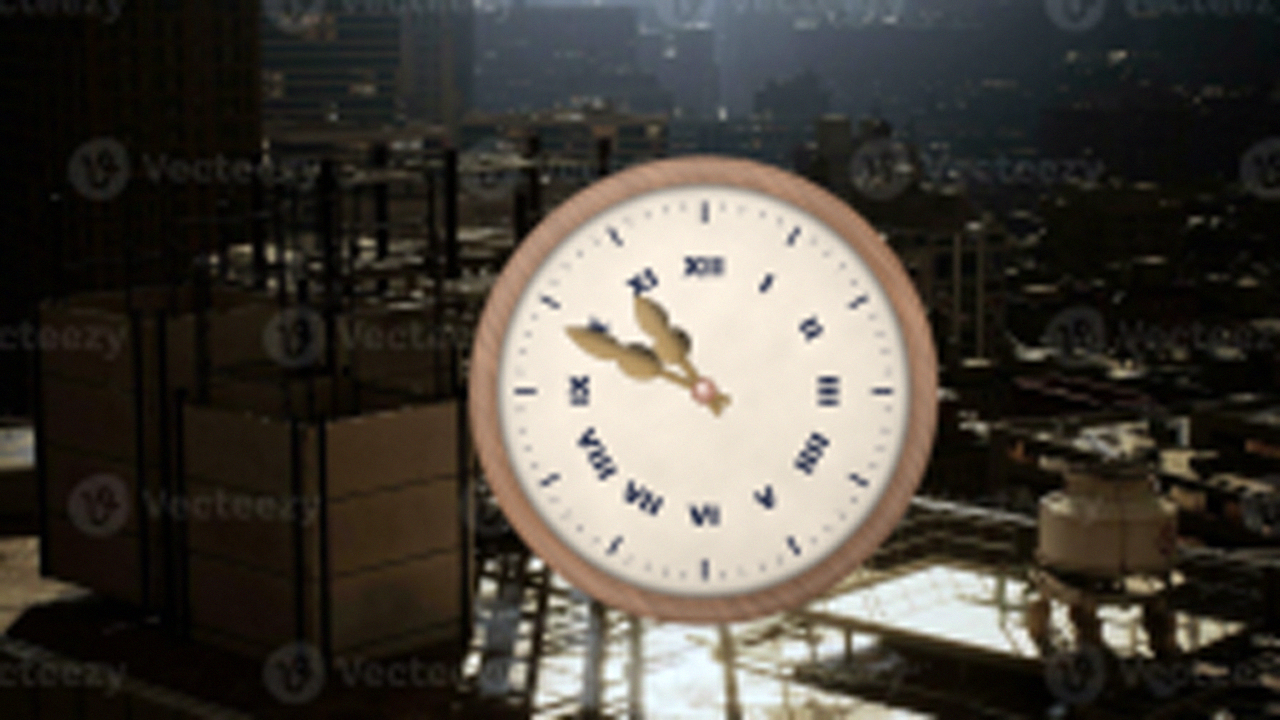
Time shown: 10:49
